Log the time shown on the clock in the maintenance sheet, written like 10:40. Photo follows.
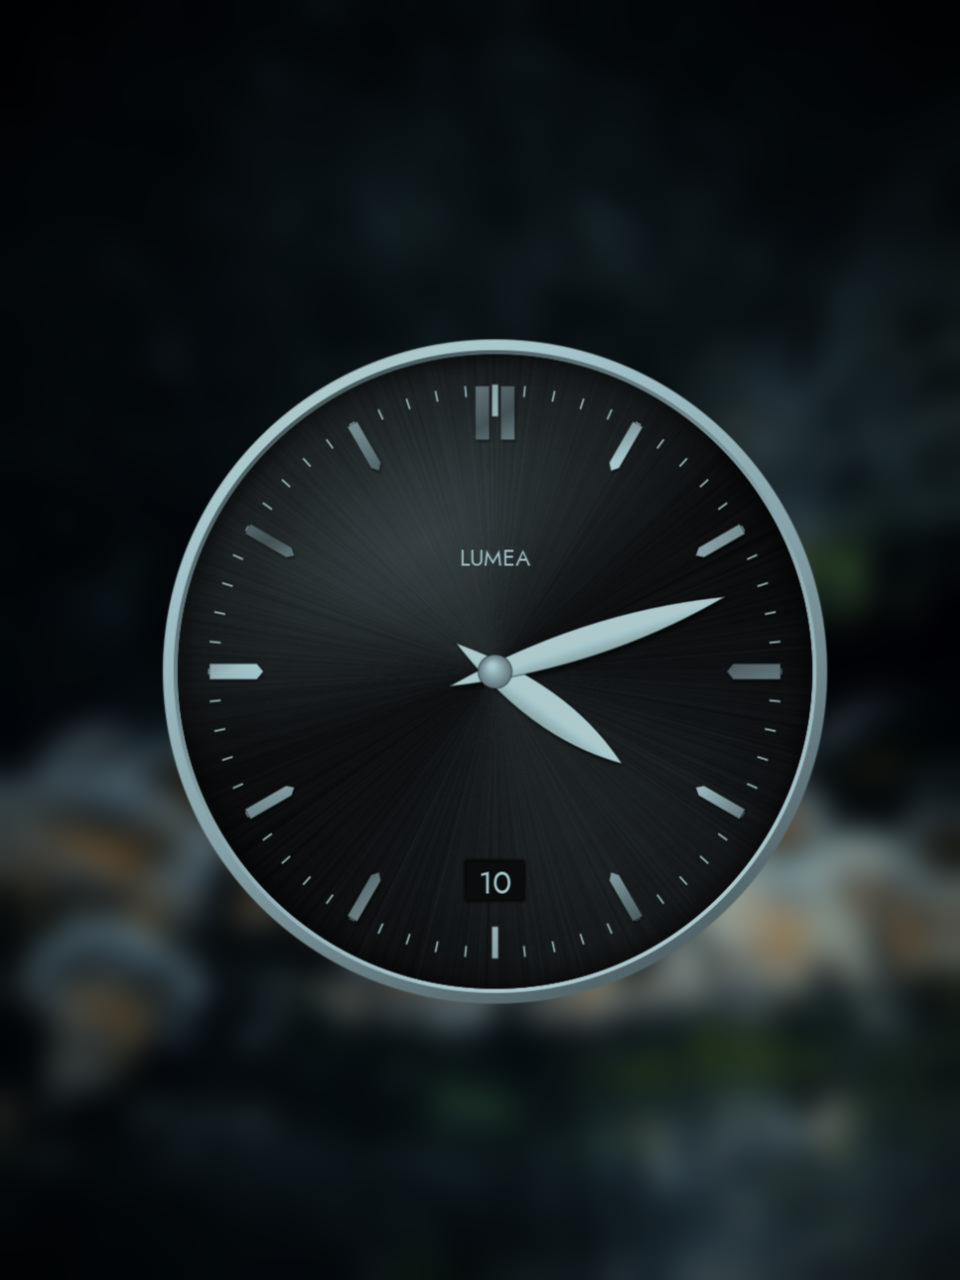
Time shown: 4:12
